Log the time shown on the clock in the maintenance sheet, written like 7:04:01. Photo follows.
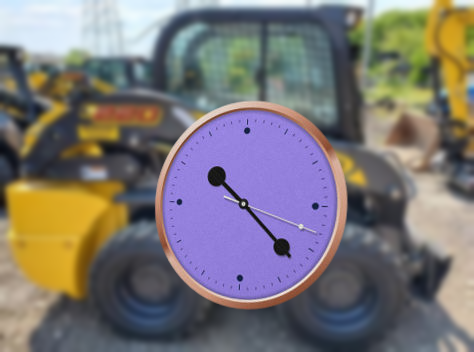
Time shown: 10:22:18
